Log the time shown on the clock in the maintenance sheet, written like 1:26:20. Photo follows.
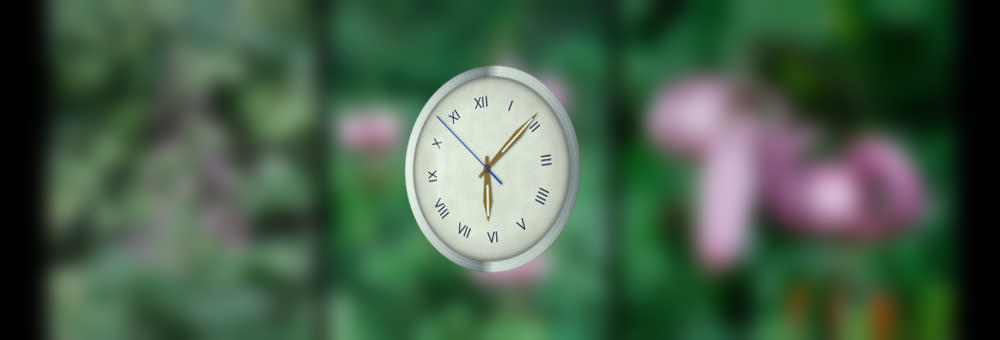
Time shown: 6:08:53
